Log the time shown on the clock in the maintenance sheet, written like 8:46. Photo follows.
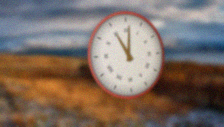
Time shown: 11:01
